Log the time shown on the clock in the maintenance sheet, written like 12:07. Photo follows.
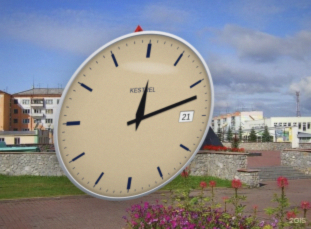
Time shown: 12:12
